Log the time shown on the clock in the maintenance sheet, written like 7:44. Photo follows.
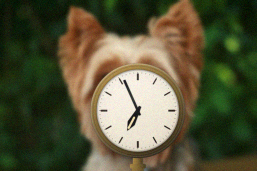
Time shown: 6:56
